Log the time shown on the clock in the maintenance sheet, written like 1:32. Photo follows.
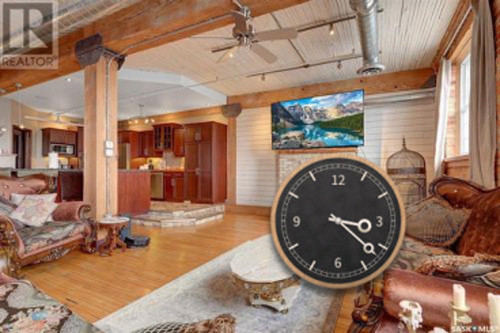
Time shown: 3:22
